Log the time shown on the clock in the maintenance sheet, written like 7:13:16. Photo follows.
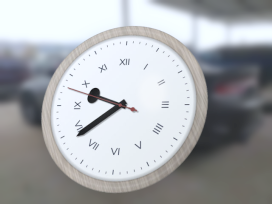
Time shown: 9:38:48
